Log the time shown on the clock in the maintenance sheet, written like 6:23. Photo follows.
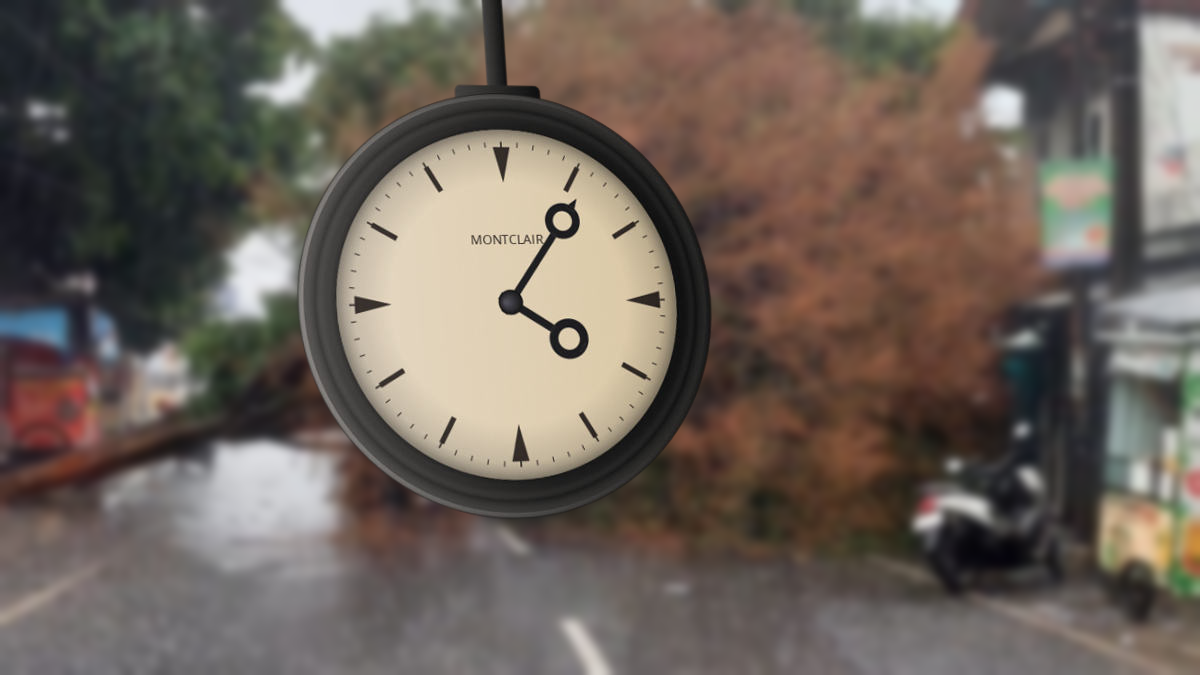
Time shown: 4:06
